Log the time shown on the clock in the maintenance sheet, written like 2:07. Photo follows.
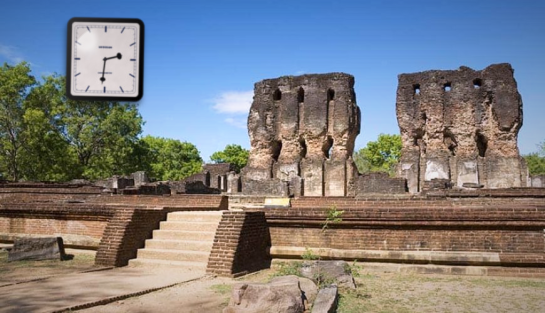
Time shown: 2:31
